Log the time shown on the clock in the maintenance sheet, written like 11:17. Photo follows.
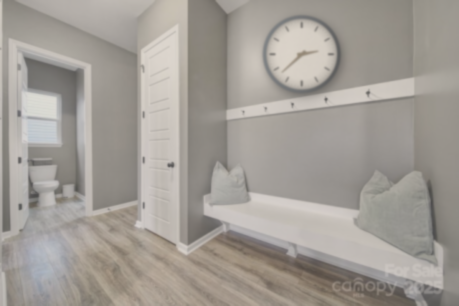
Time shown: 2:38
